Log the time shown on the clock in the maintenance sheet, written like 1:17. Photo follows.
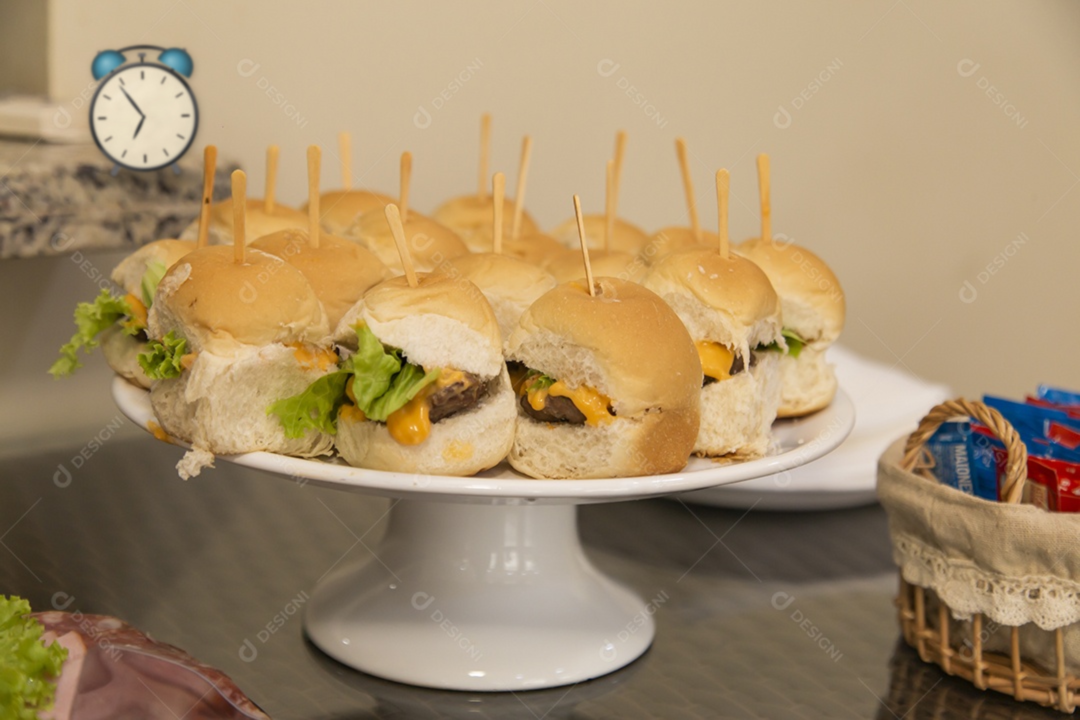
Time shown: 6:54
